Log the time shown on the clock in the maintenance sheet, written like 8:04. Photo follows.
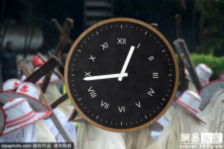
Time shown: 12:44
